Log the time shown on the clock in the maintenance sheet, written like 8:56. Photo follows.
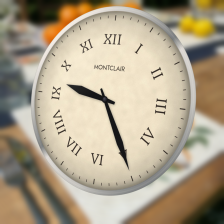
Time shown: 9:25
